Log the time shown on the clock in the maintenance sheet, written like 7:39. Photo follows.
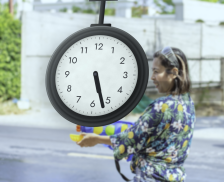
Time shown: 5:27
